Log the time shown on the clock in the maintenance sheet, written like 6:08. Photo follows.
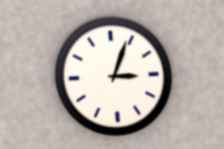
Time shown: 3:04
